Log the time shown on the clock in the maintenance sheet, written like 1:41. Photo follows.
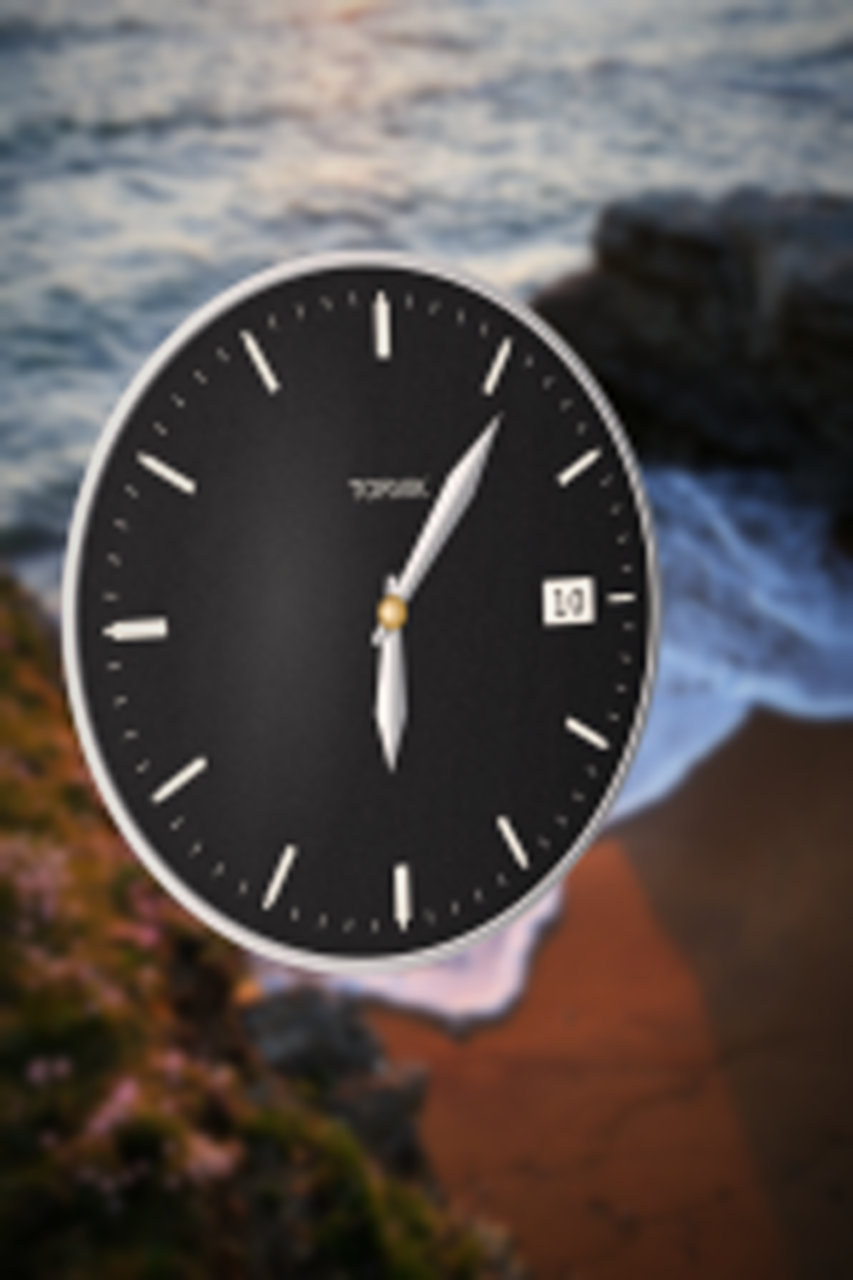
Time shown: 6:06
